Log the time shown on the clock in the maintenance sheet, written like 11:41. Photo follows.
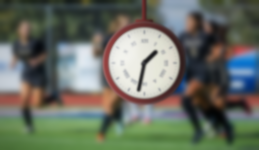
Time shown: 1:32
